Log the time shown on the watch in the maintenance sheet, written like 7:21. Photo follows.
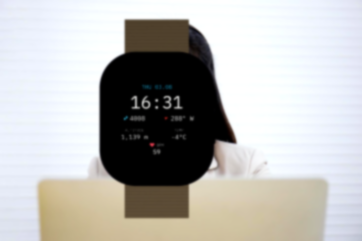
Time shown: 16:31
